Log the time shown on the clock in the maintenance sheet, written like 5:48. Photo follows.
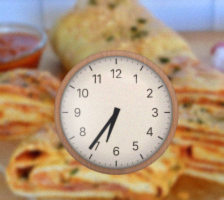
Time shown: 6:36
